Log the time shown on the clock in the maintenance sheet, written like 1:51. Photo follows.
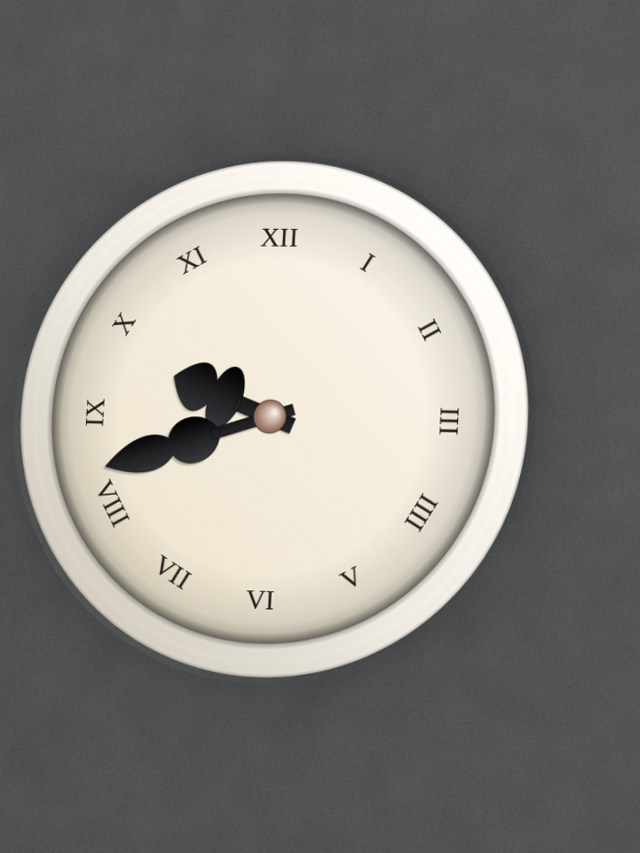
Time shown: 9:42
